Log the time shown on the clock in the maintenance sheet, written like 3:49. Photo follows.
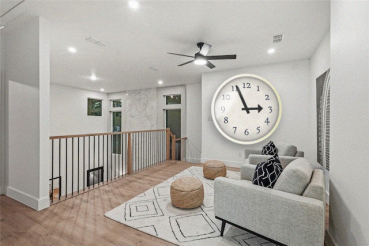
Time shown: 2:56
